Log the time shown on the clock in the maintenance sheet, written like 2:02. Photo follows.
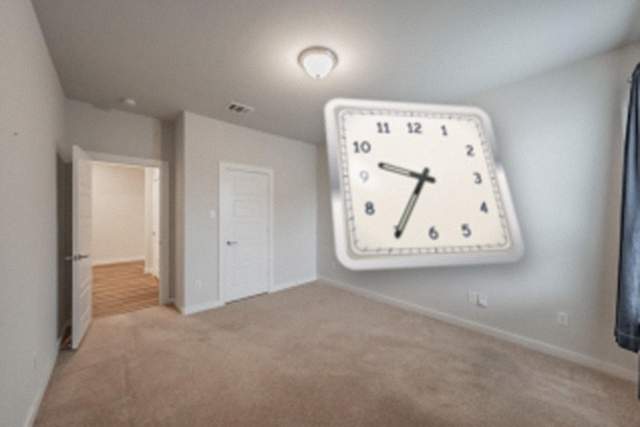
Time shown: 9:35
